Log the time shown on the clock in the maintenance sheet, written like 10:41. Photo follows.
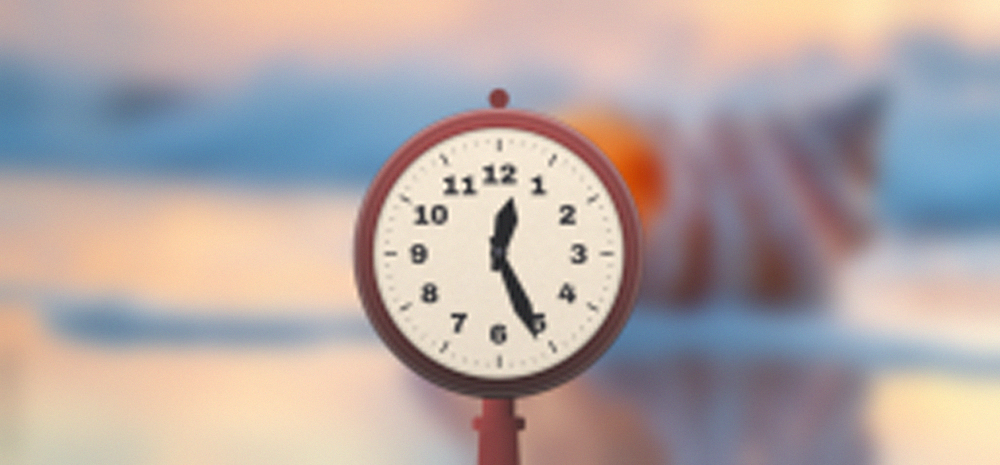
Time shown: 12:26
